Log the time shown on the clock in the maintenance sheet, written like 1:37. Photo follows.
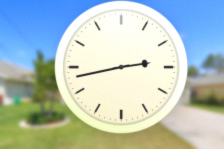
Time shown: 2:43
